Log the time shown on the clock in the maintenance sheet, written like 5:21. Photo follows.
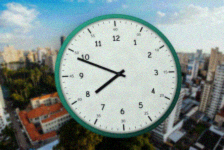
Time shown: 7:49
